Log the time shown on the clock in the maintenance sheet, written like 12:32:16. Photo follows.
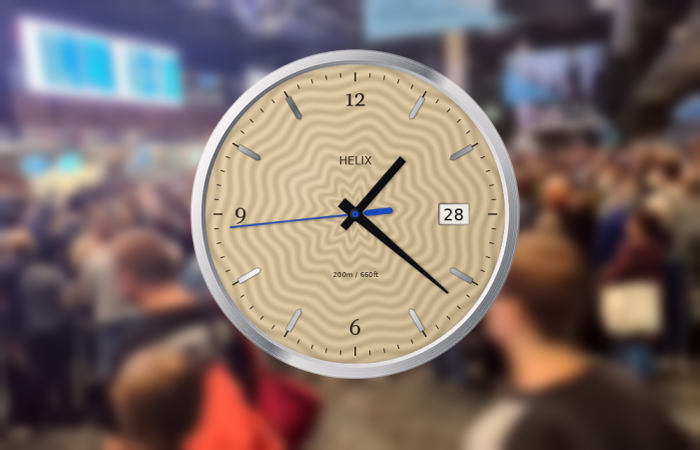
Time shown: 1:21:44
